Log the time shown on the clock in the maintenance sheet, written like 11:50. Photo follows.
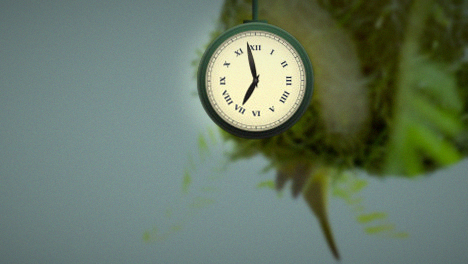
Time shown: 6:58
